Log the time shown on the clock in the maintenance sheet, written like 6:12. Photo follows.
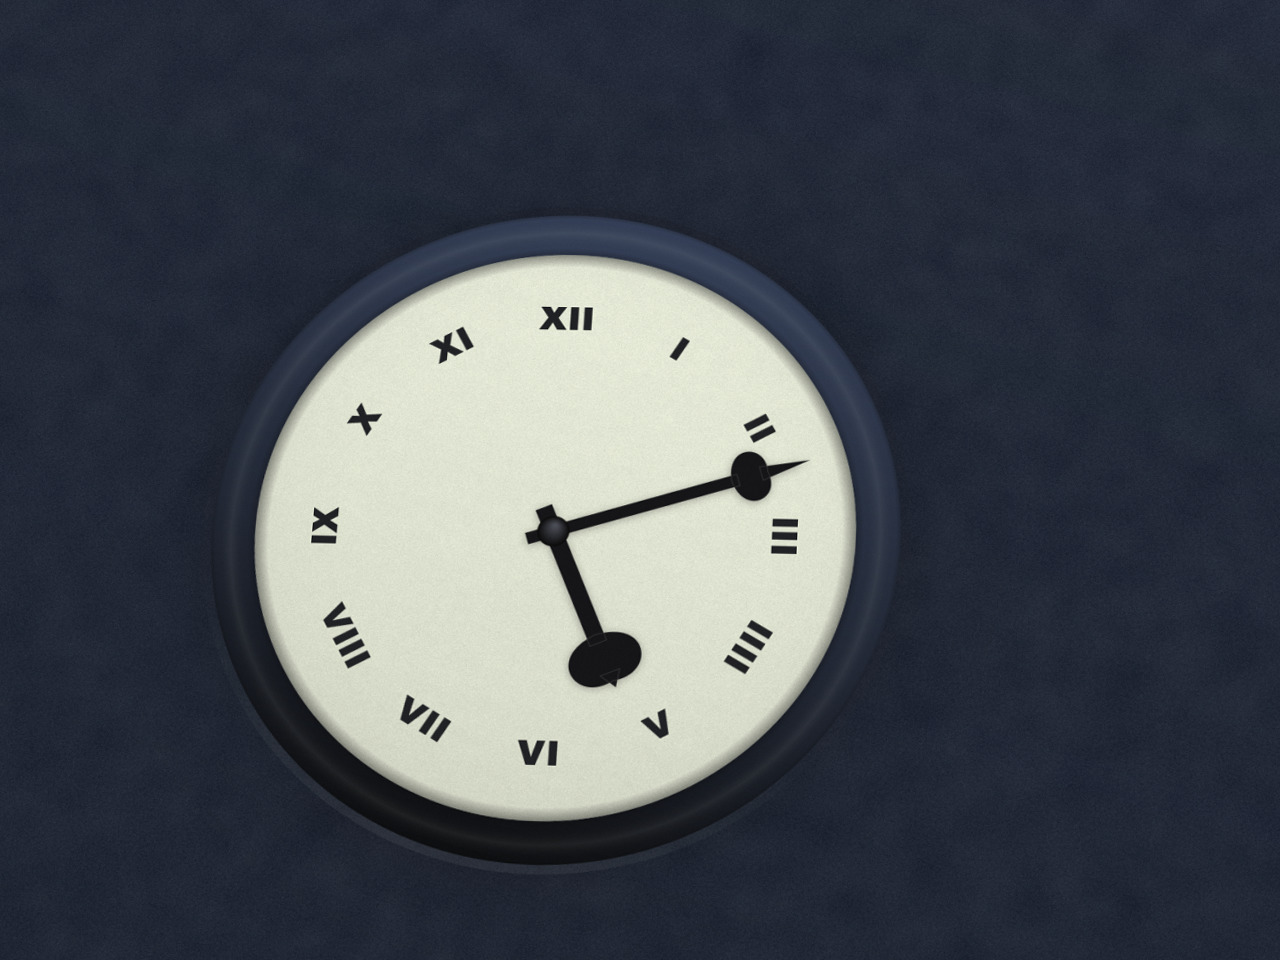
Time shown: 5:12
